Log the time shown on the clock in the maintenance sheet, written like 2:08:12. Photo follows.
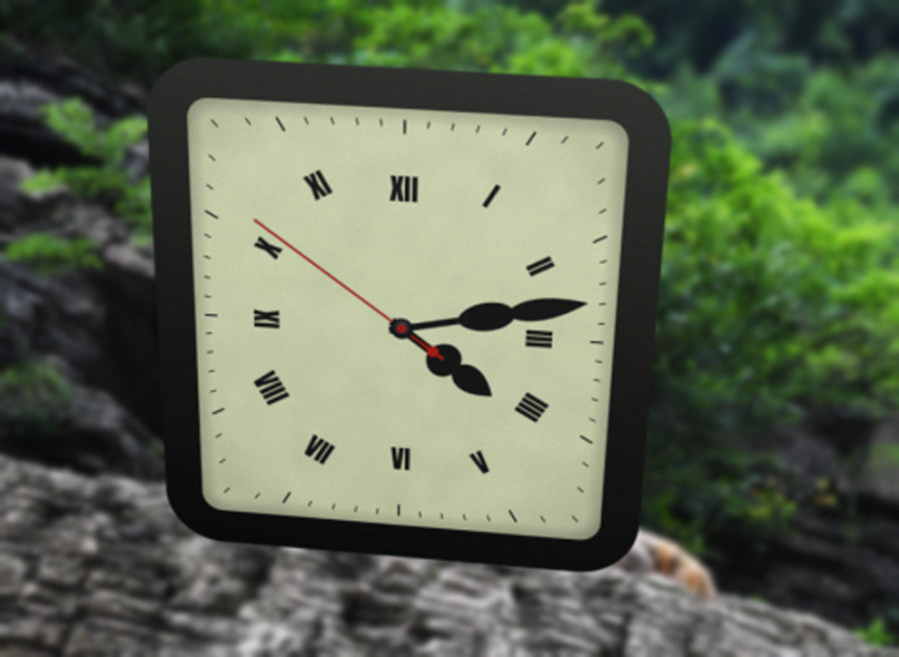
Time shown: 4:12:51
